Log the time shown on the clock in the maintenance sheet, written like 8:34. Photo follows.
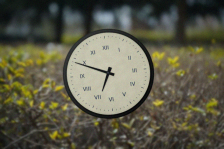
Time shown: 6:49
